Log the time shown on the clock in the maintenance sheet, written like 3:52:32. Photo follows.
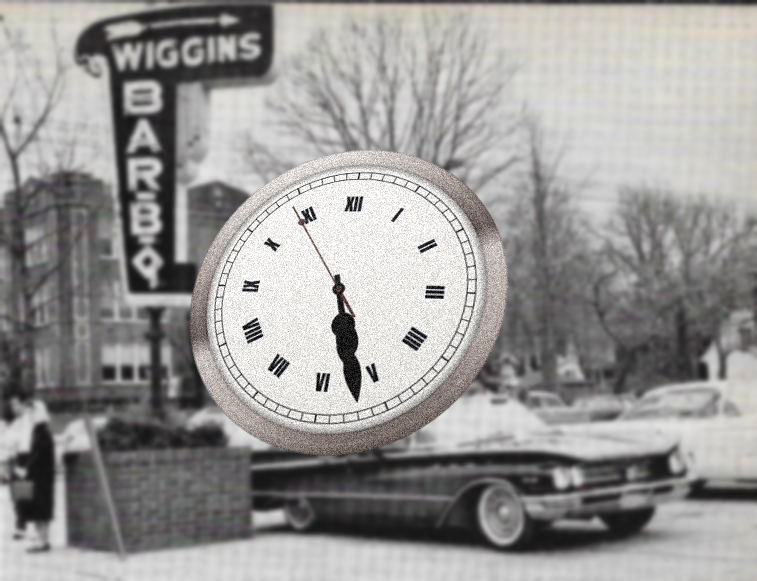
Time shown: 5:26:54
